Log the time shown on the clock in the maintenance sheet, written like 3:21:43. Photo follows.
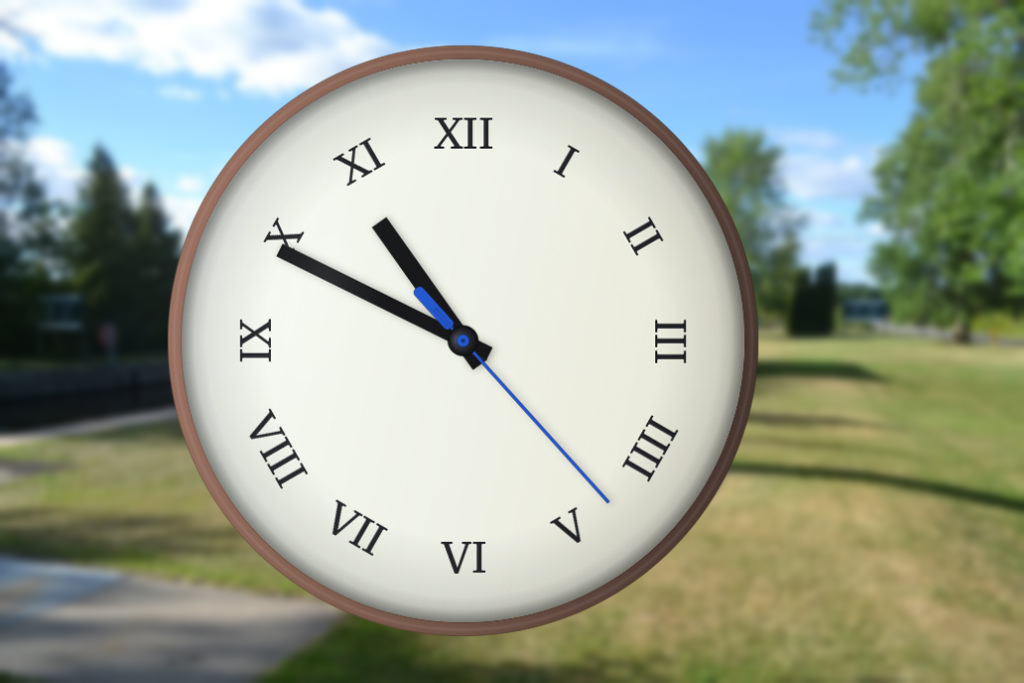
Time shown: 10:49:23
